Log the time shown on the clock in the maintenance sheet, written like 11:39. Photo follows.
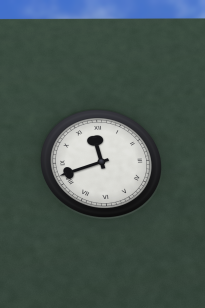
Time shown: 11:42
